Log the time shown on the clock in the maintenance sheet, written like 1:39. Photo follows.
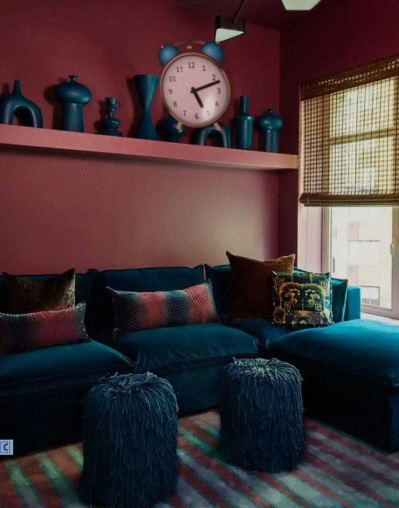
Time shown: 5:12
